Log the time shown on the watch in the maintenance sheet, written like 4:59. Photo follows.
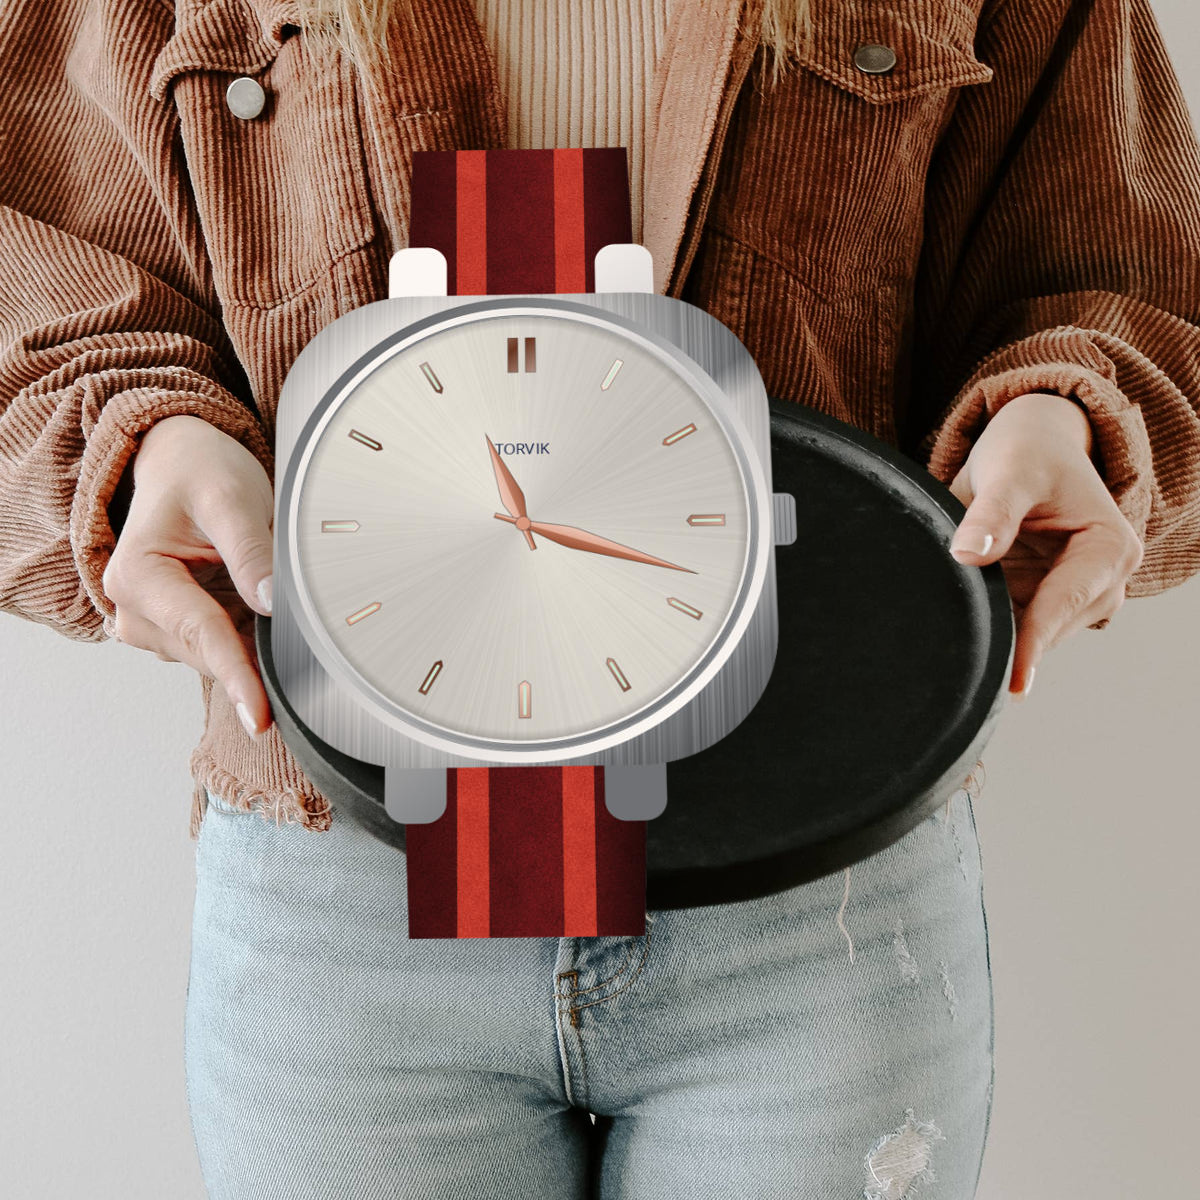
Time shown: 11:18
